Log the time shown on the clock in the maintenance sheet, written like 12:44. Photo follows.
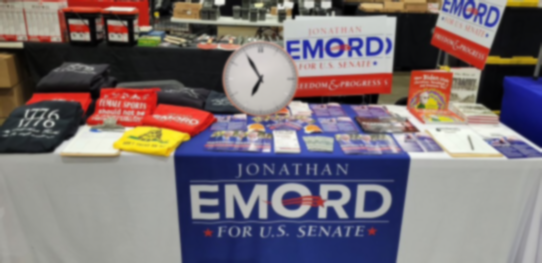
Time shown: 6:55
